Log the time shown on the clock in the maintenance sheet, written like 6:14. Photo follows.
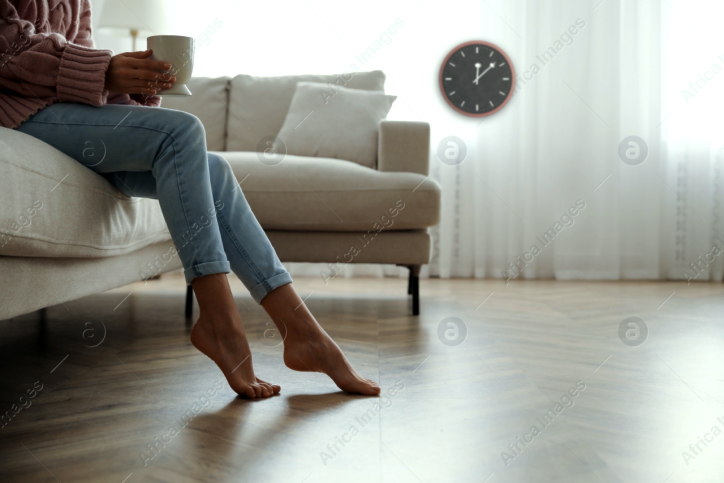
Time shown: 12:08
